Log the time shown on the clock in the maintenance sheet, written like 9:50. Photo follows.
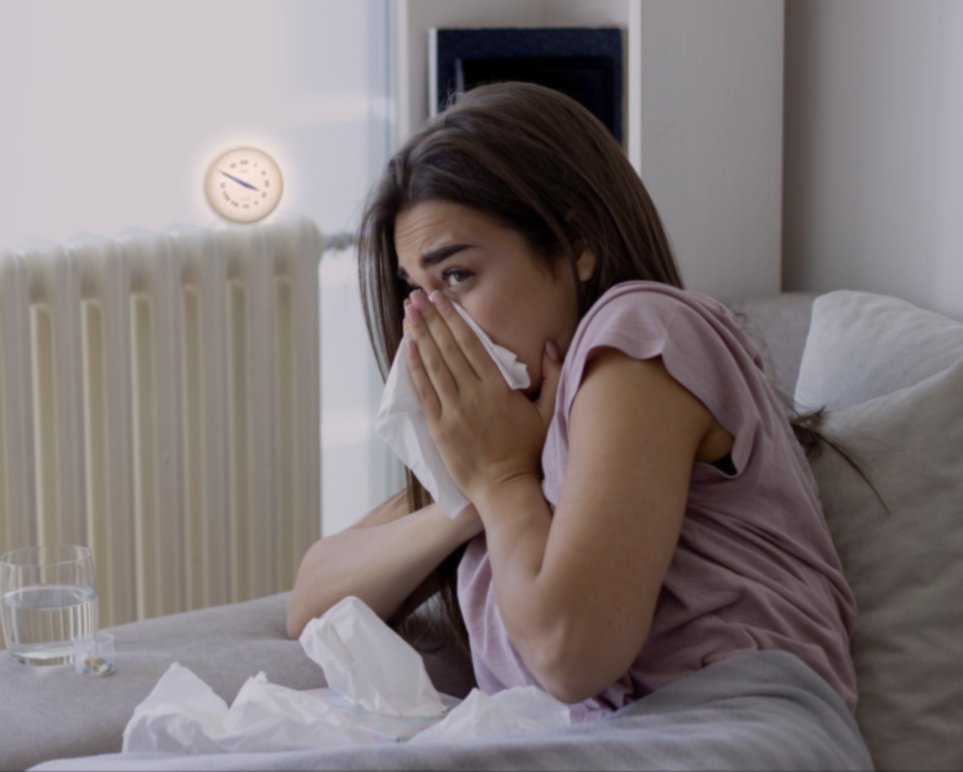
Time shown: 3:50
